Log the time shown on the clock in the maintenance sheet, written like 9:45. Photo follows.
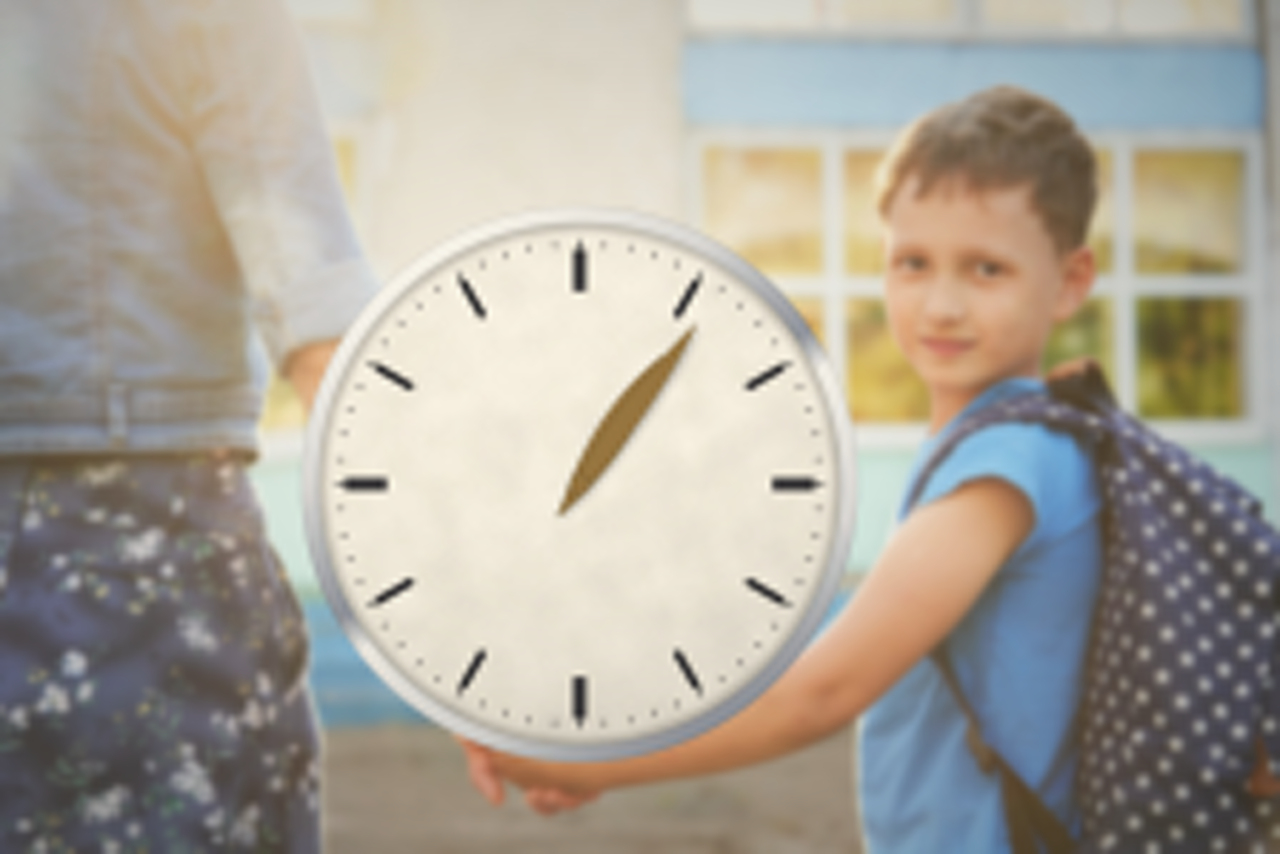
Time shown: 1:06
